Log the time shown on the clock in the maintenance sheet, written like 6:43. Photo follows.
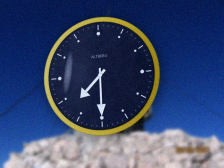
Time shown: 7:30
